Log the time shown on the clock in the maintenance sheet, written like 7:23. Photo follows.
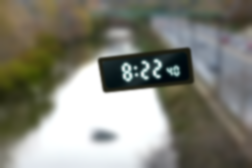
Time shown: 8:22
